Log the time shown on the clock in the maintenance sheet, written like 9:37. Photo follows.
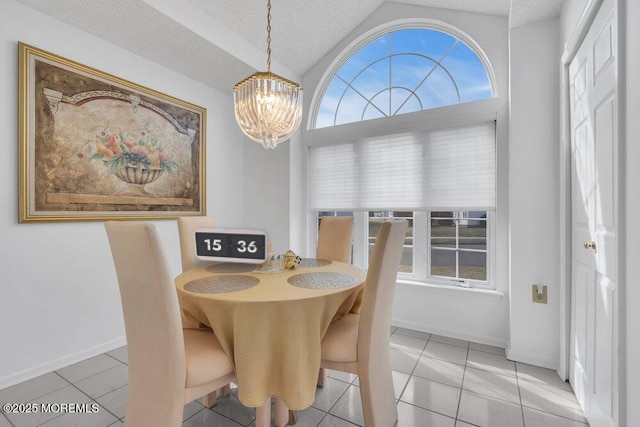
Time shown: 15:36
